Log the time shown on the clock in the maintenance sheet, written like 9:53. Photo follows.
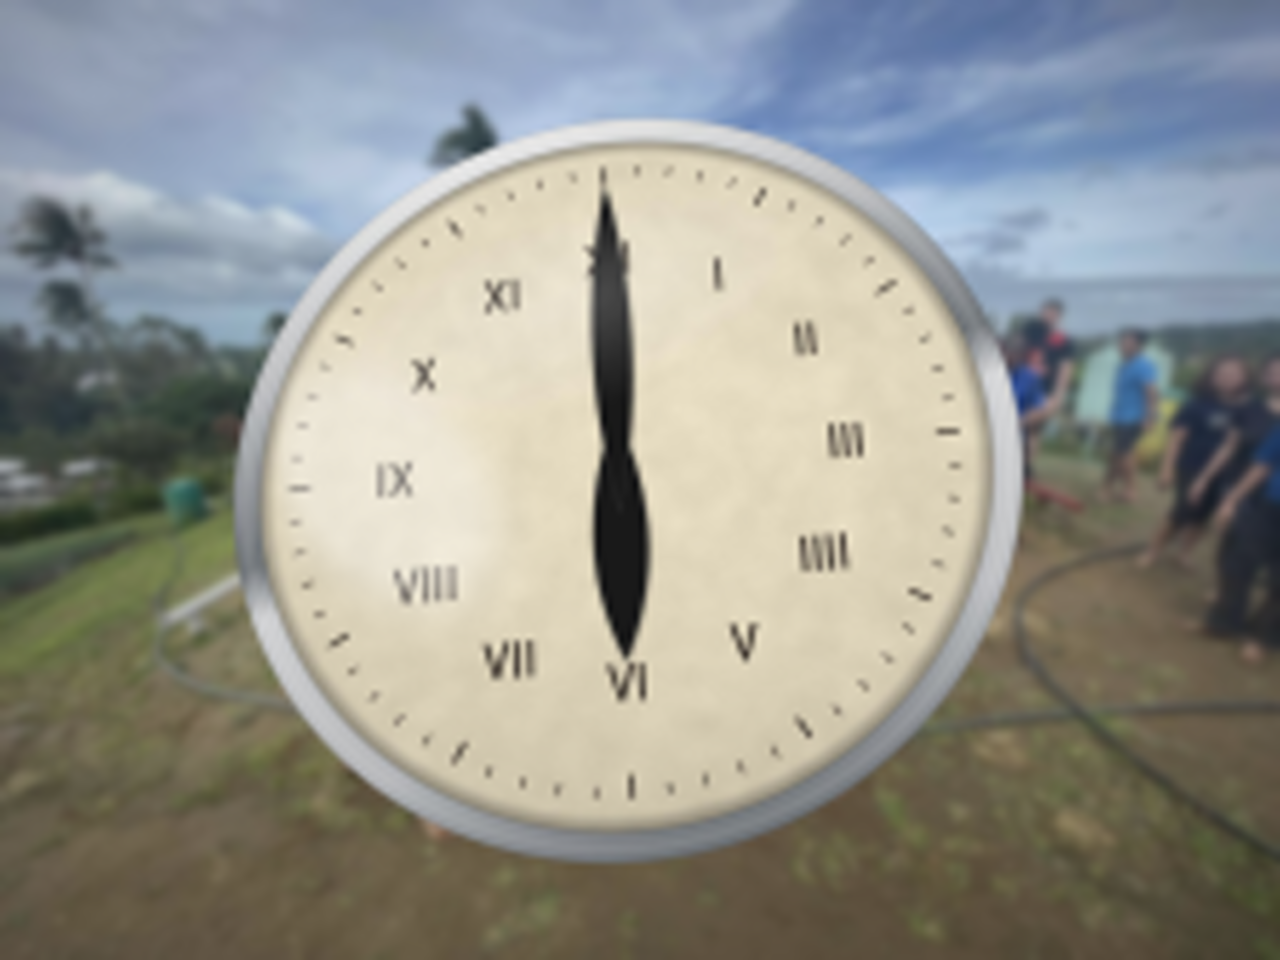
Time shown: 6:00
